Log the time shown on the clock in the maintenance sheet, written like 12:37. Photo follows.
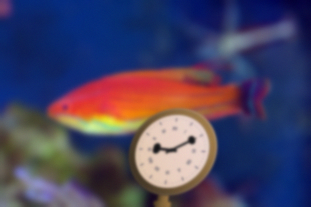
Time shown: 9:10
